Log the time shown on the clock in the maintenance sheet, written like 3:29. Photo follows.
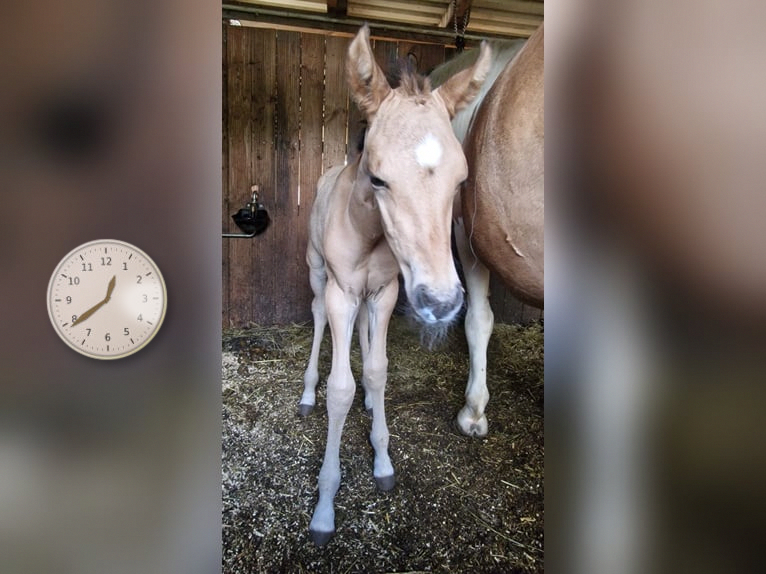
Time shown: 12:39
